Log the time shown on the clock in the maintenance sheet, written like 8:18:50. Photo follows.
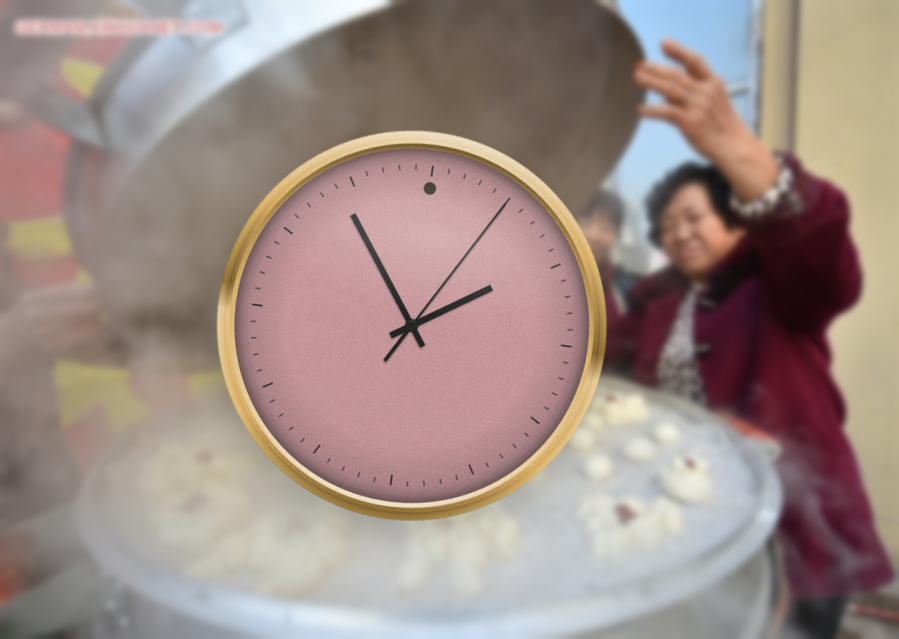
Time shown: 1:54:05
